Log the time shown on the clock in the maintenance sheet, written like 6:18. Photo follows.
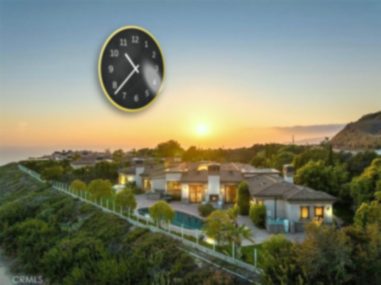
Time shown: 10:38
